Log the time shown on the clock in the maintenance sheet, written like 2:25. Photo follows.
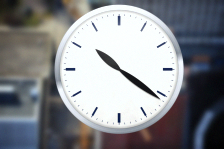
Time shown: 10:21
